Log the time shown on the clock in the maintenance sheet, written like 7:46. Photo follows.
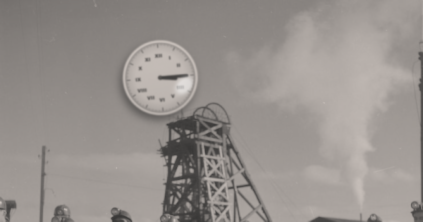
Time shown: 3:15
